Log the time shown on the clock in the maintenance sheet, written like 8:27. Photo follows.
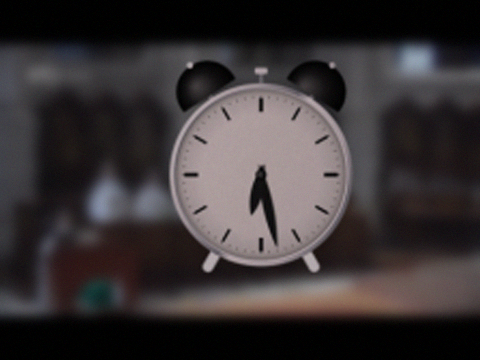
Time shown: 6:28
